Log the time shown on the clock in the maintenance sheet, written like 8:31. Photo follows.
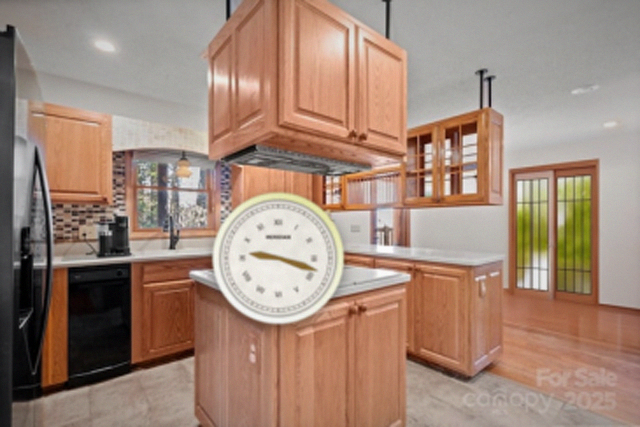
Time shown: 9:18
